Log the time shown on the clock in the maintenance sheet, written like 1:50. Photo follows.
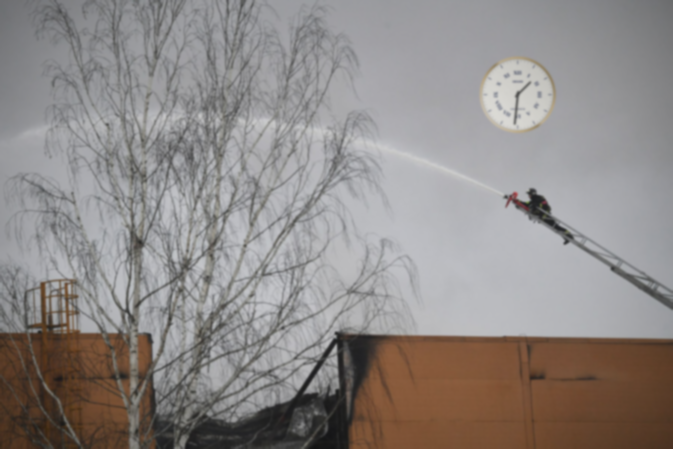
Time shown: 1:31
